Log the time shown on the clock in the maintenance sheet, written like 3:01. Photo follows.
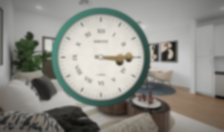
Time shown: 3:15
